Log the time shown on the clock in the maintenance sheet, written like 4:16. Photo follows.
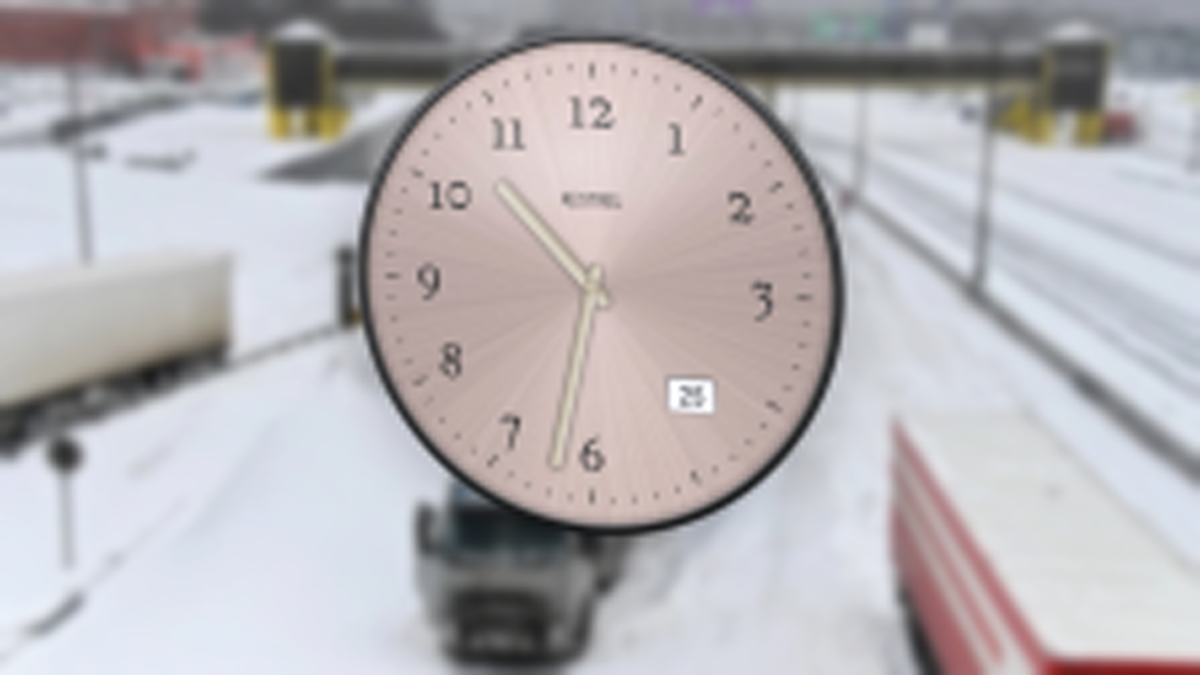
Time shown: 10:32
